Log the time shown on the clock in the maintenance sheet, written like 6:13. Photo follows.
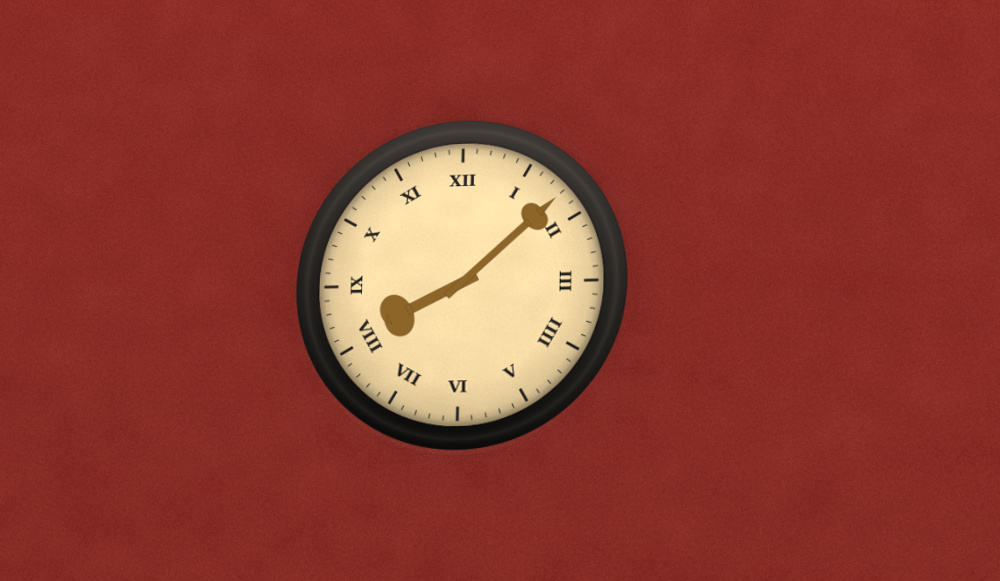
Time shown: 8:08
